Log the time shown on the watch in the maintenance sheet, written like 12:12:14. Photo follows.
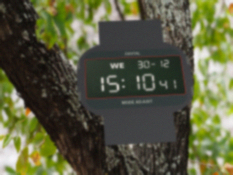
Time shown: 15:10:41
